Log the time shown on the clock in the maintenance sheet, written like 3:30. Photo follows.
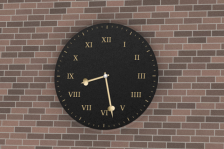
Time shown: 8:28
